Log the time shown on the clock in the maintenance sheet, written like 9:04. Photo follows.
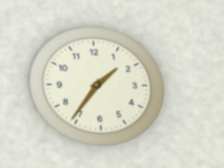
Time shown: 1:36
